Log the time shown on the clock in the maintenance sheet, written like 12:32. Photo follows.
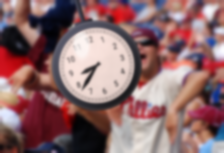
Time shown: 8:38
